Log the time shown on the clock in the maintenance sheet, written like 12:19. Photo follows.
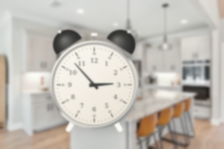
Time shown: 2:53
